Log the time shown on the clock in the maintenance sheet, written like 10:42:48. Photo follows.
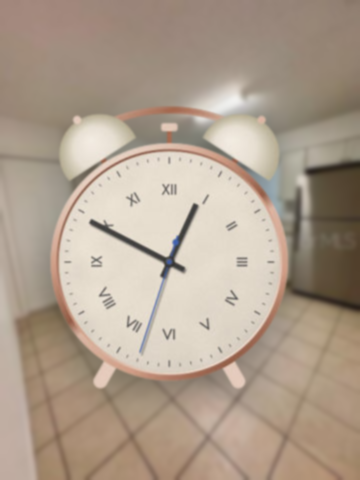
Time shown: 12:49:33
